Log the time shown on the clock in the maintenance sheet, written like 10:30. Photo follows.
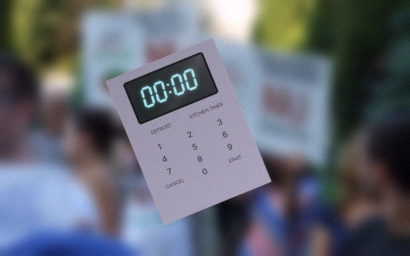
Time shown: 0:00
